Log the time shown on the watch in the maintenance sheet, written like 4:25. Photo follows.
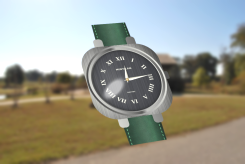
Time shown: 12:14
